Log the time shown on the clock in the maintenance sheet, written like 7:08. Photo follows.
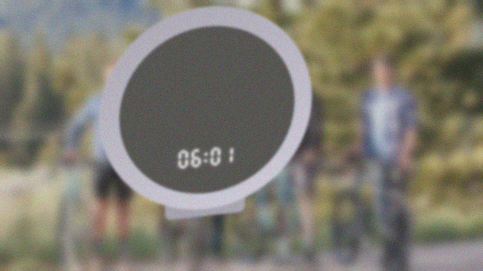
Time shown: 6:01
